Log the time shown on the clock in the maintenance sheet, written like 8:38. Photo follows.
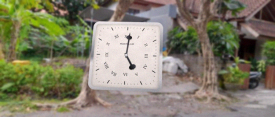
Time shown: 5:01
